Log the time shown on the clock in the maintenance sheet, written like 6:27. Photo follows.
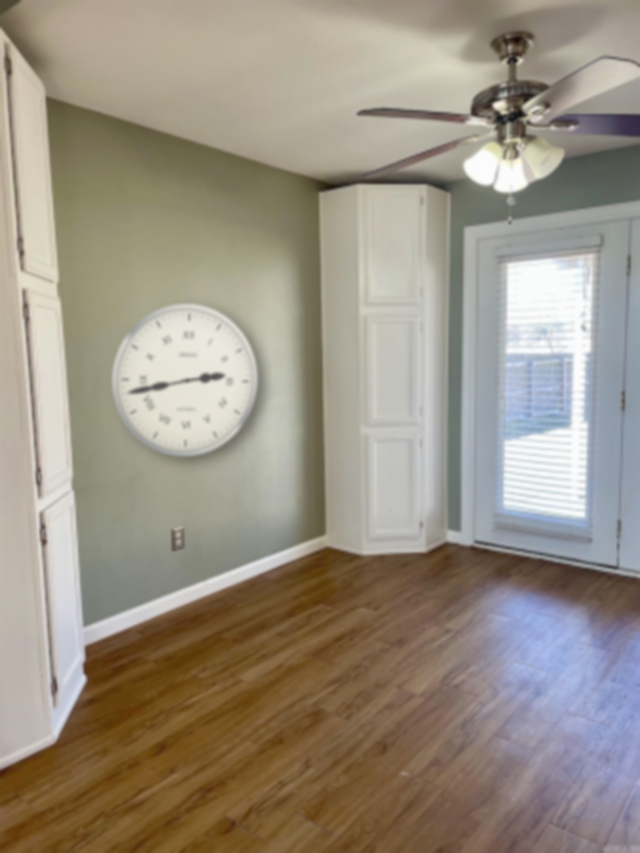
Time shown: 2:43
